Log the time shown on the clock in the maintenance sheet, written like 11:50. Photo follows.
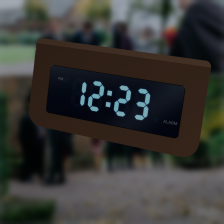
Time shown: 12:23
